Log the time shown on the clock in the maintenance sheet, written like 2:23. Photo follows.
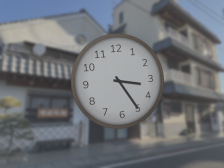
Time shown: 3:25
